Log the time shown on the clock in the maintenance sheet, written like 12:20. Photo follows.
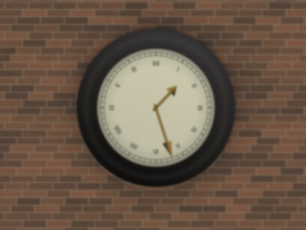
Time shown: 1:27
